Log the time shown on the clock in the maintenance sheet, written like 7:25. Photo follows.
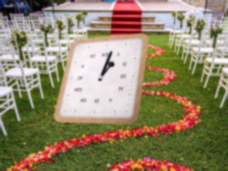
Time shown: 1:02
